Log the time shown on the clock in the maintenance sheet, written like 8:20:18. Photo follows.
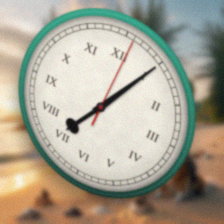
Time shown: 7:05:01
